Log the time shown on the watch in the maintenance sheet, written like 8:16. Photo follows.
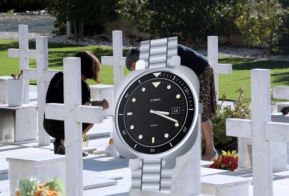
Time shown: 3:19
